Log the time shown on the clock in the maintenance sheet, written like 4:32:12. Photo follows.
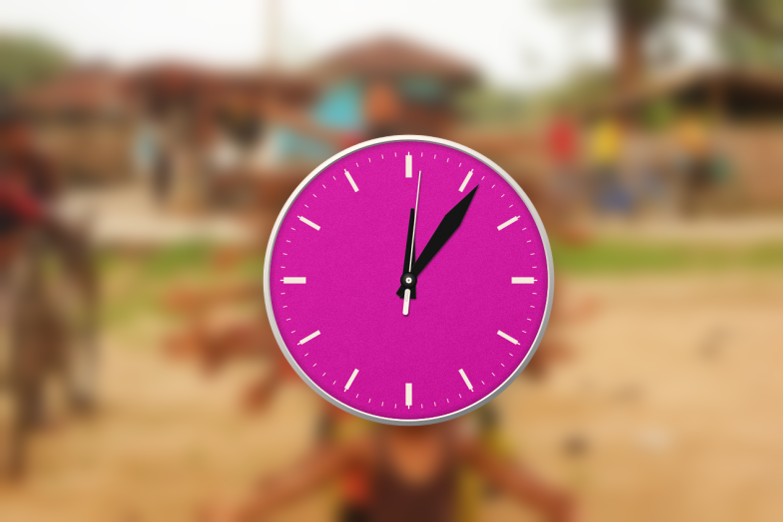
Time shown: 12:06:01
